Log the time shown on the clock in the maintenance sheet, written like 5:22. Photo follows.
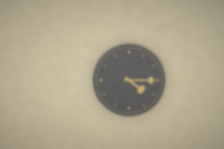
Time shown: 4:15
